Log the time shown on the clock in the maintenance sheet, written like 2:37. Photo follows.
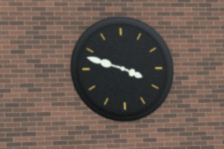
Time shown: 3:48
